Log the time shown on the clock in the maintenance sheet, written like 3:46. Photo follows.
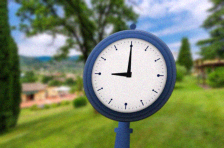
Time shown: 9:00
